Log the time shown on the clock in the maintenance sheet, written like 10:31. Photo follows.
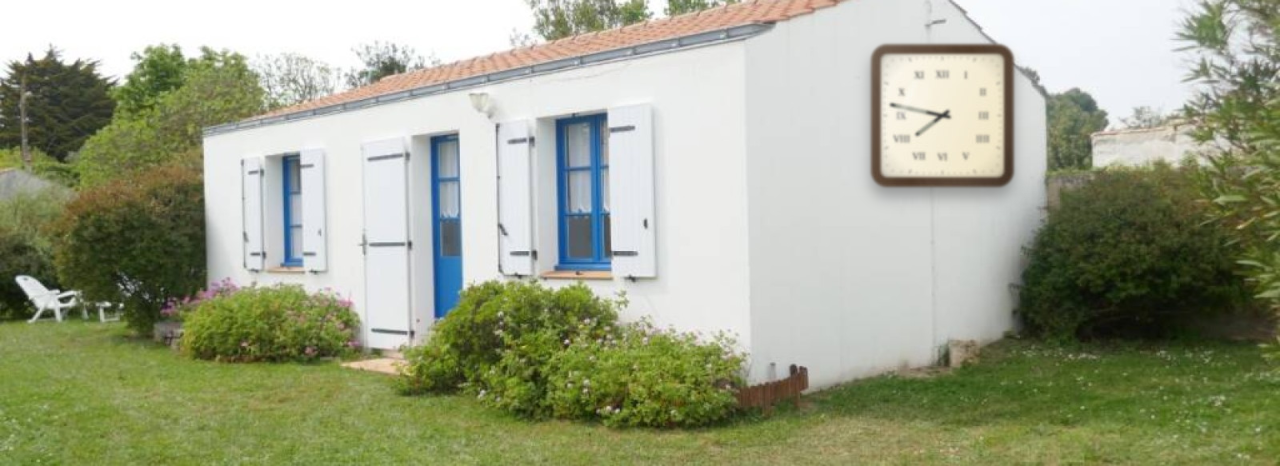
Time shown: 7:47
